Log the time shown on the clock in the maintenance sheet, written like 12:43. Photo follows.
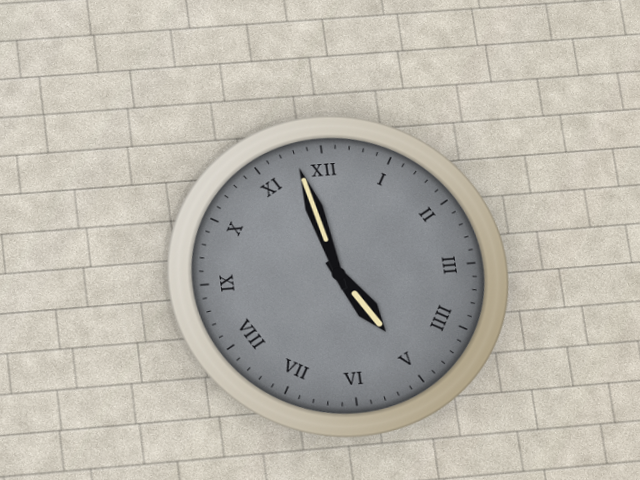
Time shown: 4:58
